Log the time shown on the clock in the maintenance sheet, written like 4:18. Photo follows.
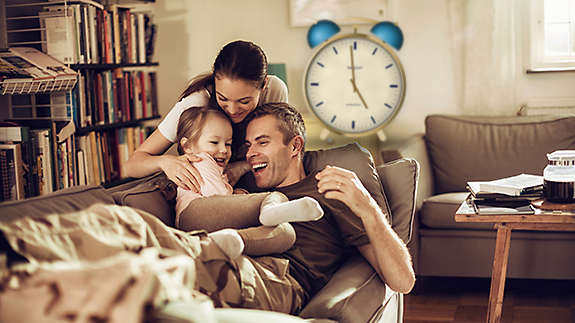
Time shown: 4:59
